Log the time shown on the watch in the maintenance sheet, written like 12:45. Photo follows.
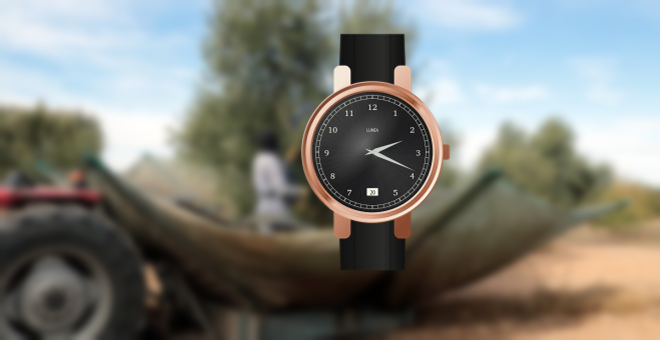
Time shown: 2:19
